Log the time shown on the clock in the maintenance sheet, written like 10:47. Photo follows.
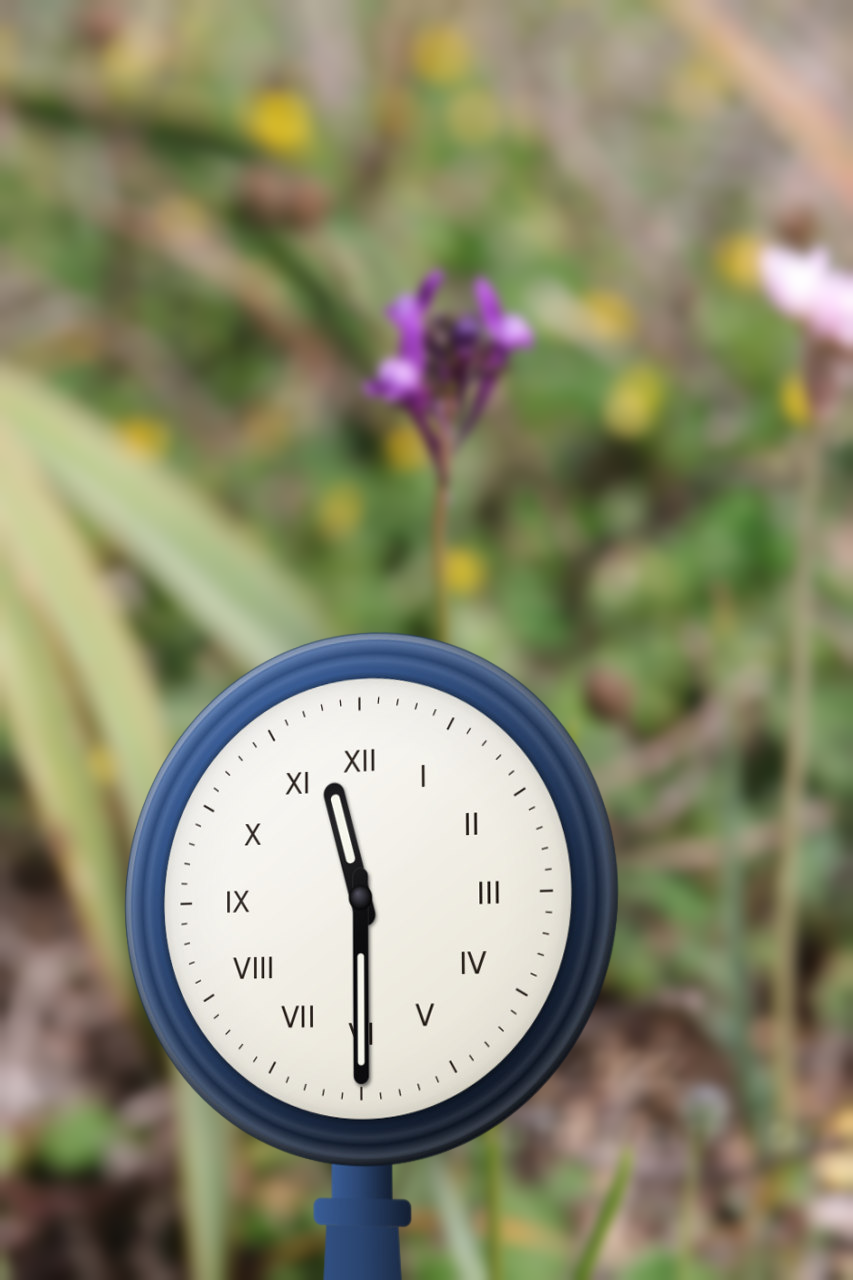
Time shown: 11:30
